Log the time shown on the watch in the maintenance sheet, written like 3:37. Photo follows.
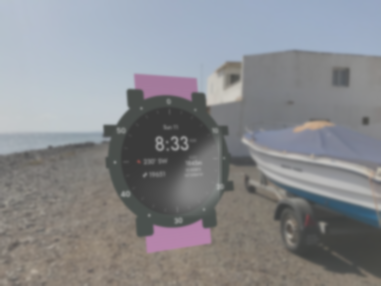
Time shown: 8:33
